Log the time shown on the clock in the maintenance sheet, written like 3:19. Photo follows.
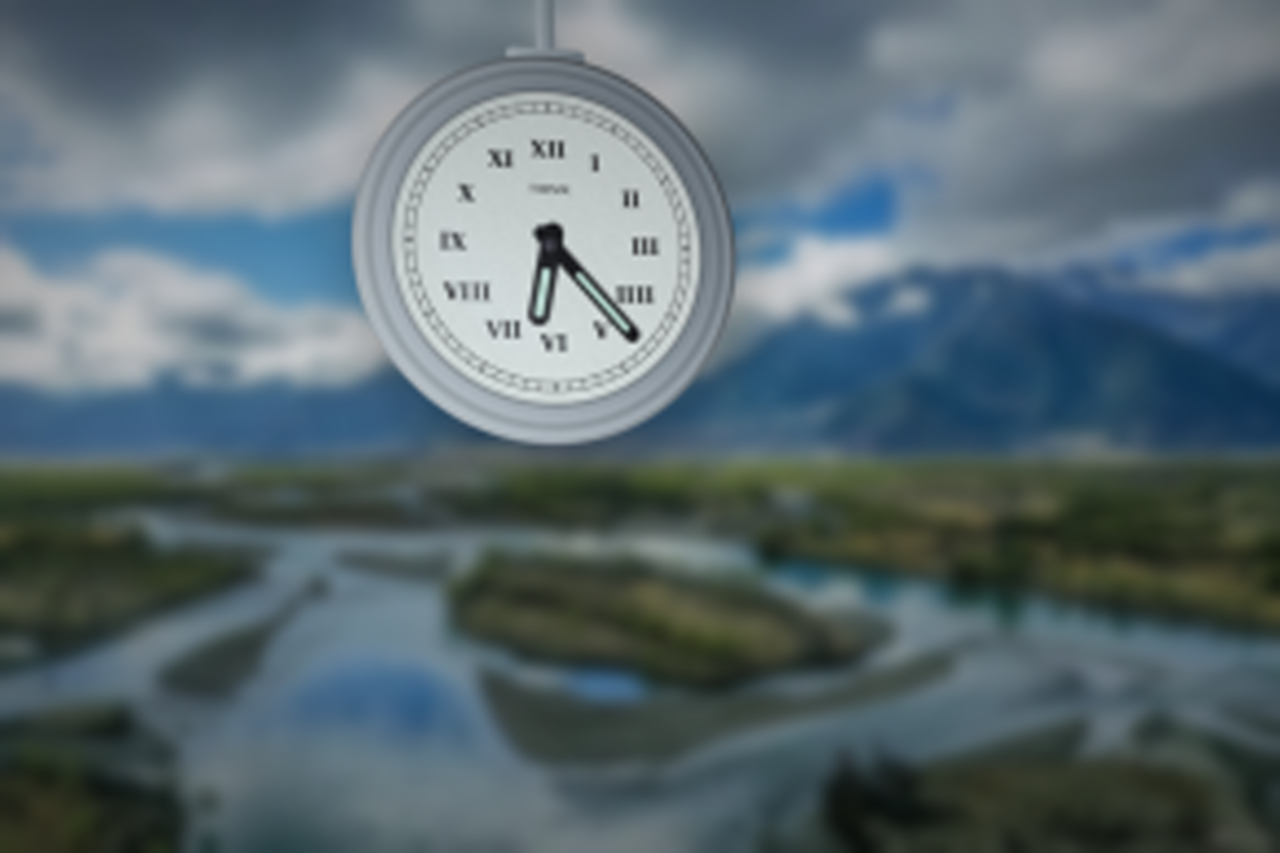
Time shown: 6:23
